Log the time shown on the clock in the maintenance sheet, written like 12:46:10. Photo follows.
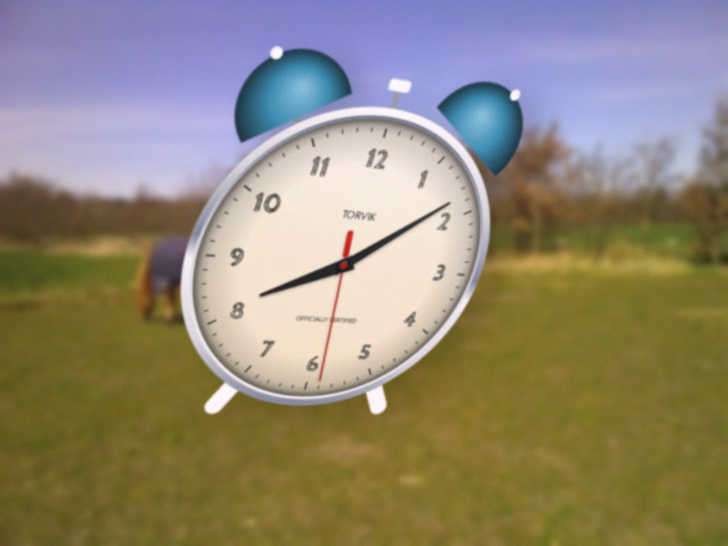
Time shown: 8:08:29
